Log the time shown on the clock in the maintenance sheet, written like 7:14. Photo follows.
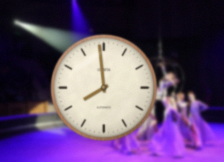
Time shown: 7:59
